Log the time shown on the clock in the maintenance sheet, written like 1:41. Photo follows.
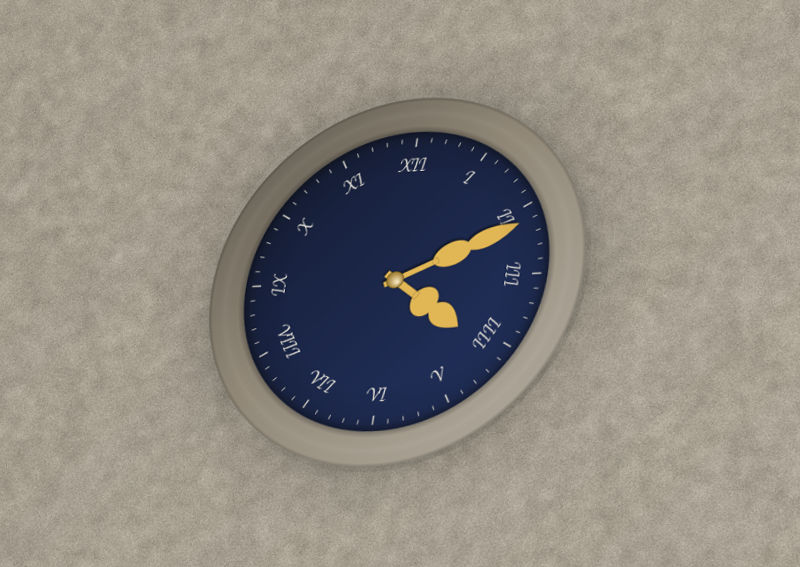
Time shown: 4:11
